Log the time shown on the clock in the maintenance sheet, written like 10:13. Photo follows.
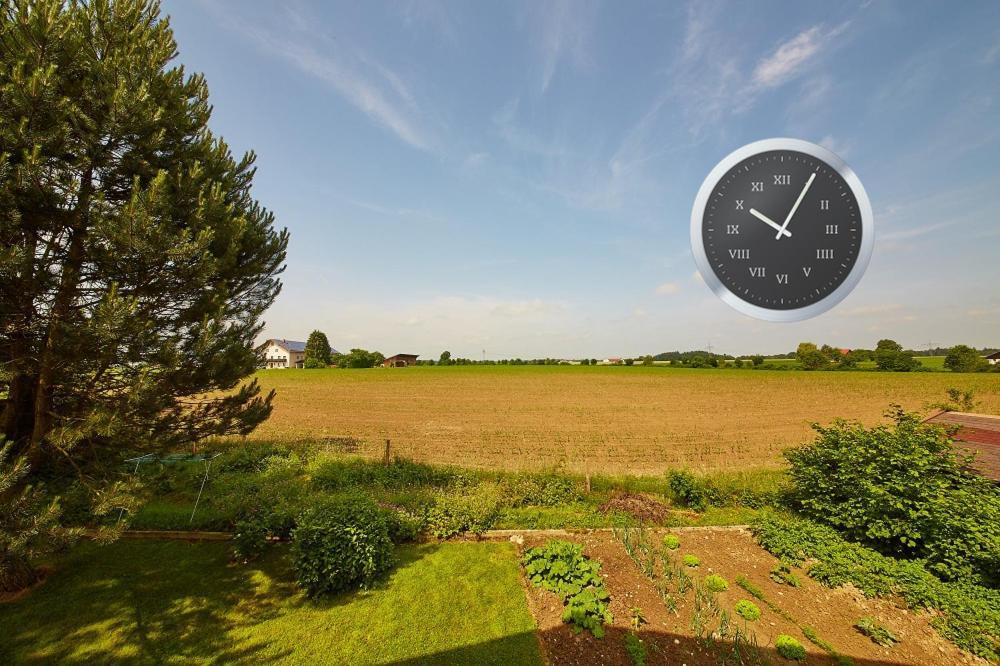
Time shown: 10:05
